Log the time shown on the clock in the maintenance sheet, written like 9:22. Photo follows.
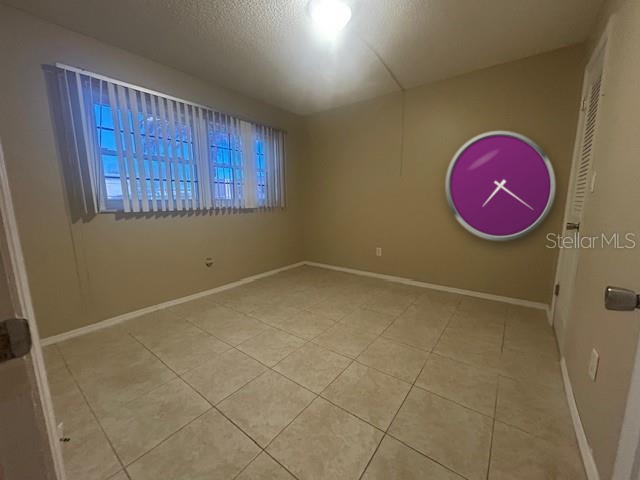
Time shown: 7:21
